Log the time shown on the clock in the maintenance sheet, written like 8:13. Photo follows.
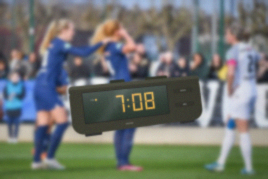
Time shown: 7:08
